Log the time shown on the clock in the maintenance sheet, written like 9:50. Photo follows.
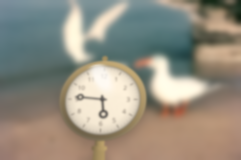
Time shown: 5:46
